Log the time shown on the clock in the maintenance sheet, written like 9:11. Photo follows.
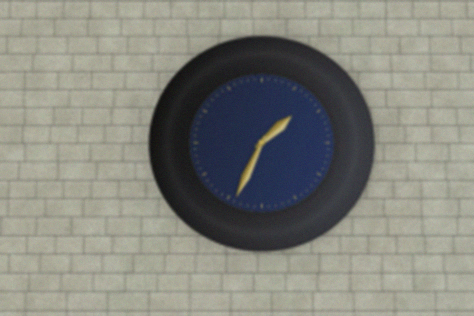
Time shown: 1:34
